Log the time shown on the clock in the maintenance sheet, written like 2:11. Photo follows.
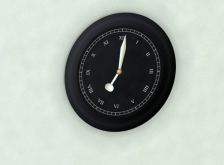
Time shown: 7:01
